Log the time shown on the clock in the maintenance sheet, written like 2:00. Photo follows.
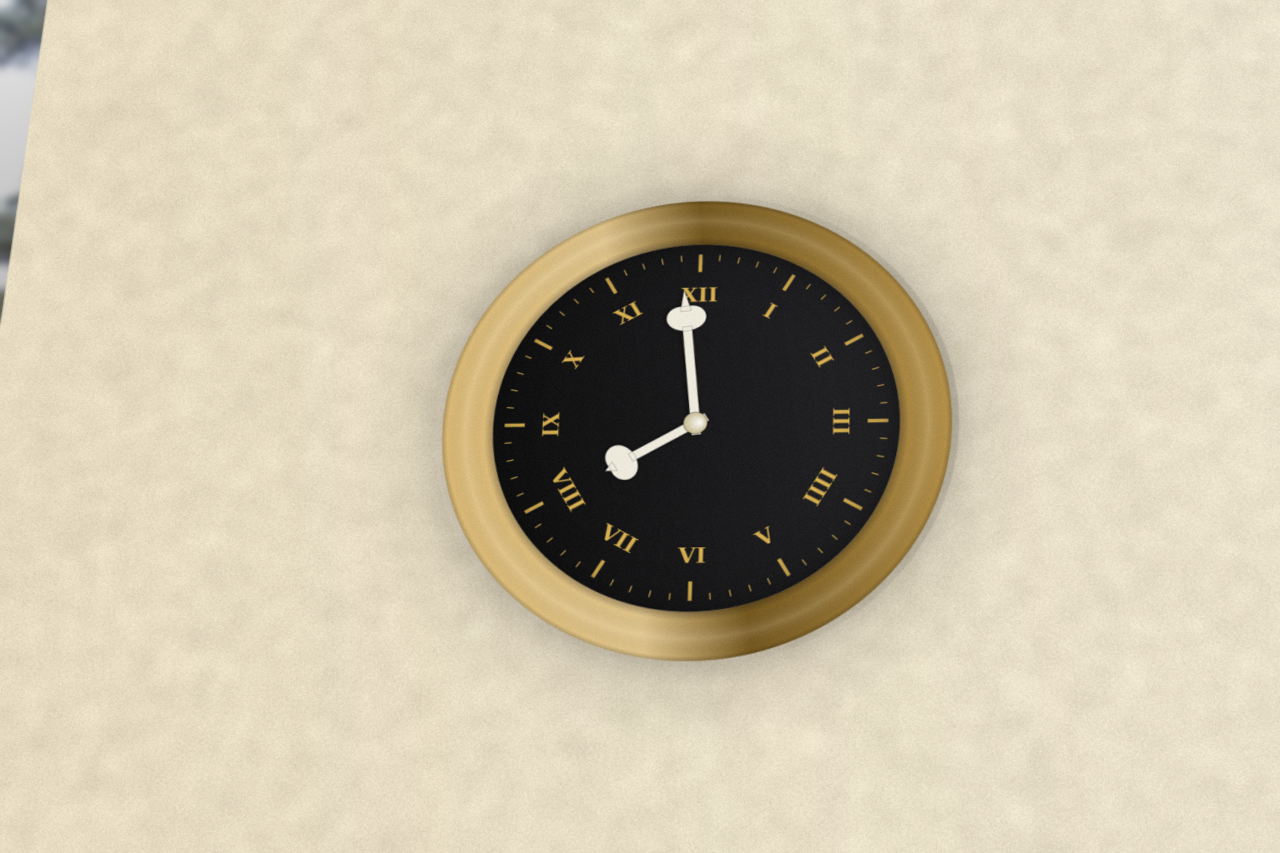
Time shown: 7:59
